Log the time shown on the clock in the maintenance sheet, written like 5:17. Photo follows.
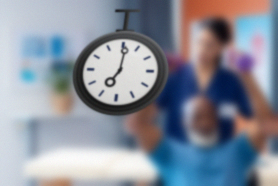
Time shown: 7:01
